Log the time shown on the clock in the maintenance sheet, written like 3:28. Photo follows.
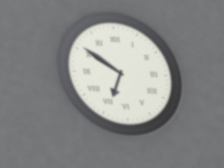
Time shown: 6:51
